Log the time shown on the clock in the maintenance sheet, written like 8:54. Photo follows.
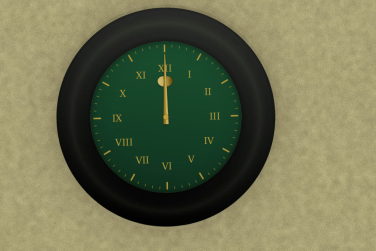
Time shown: 12:00
